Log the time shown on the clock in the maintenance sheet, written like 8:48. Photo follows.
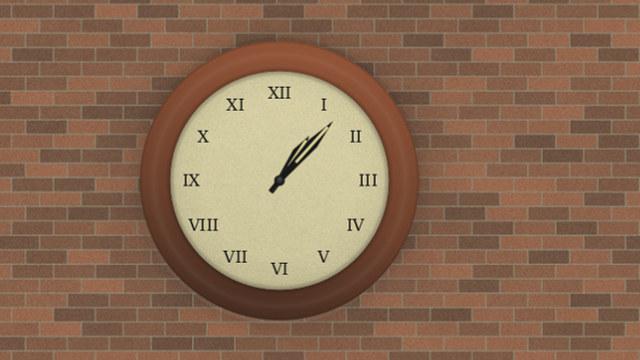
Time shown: 1:07
